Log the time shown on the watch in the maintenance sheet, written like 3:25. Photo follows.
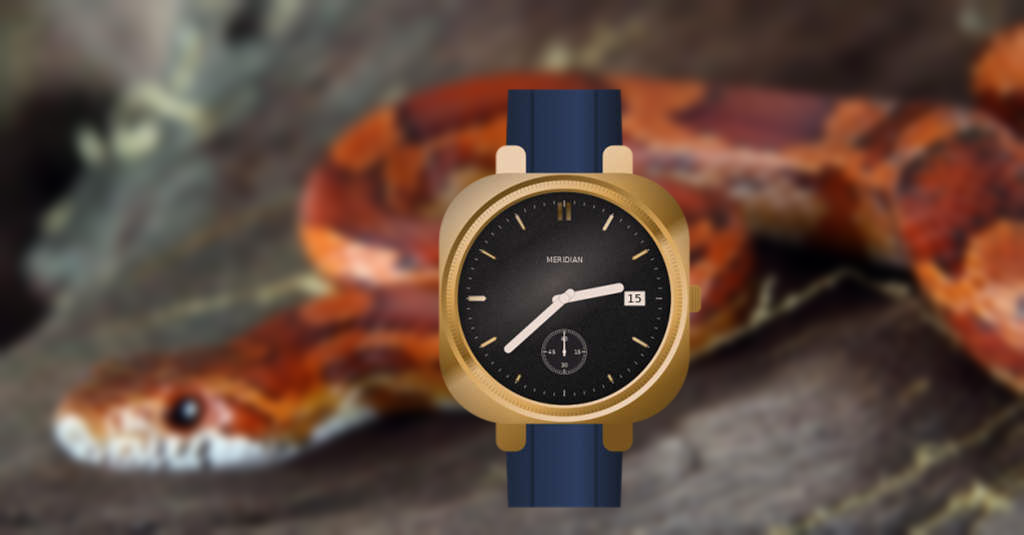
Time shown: 2:38
